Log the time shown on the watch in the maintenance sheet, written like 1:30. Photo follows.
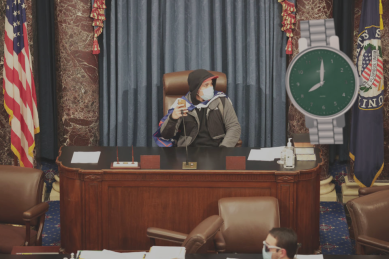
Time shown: 8:01
